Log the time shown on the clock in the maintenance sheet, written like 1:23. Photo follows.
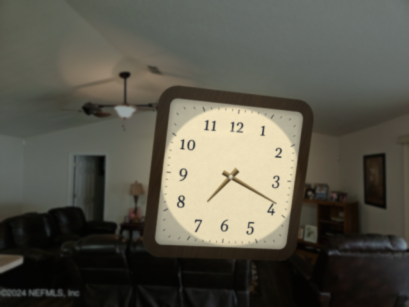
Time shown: 7:19
